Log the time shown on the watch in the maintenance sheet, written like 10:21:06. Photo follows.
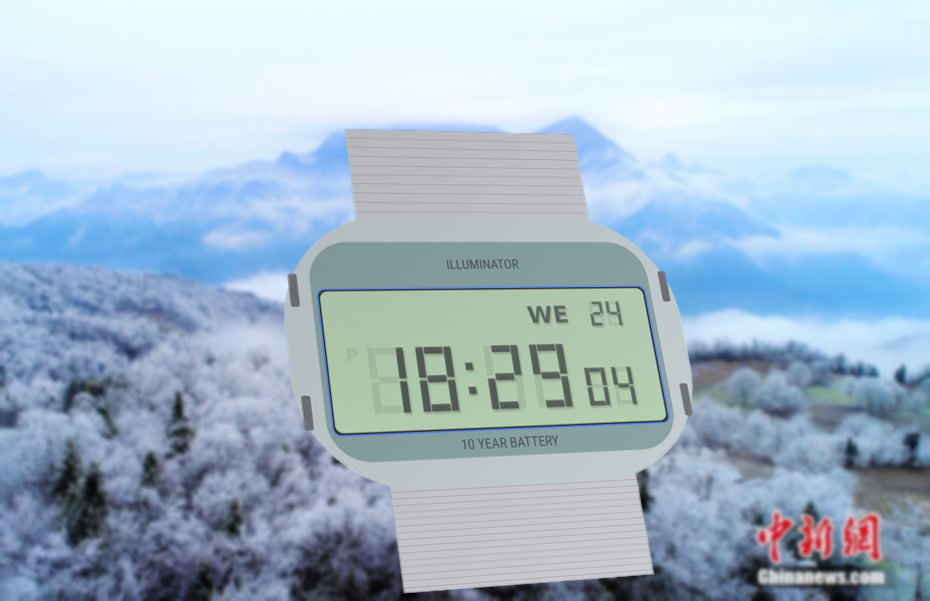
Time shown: 18:29:04
